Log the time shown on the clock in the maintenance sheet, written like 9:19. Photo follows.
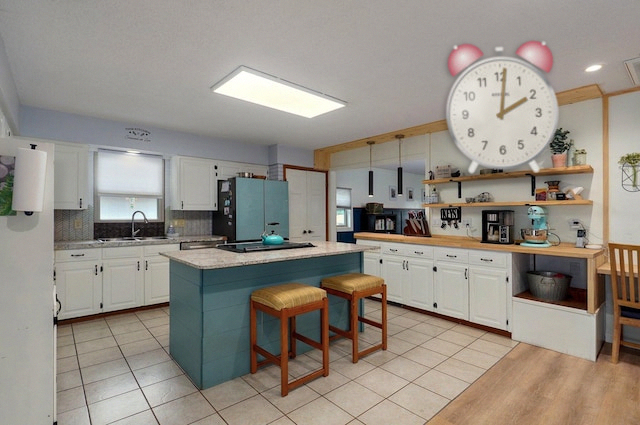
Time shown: 2:01
